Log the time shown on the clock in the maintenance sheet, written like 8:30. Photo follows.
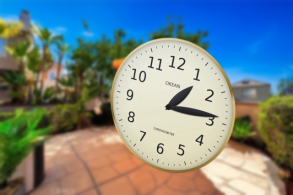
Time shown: 1:14
